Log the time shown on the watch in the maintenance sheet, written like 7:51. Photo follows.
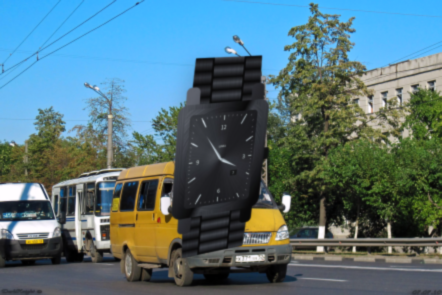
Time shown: 3:54
